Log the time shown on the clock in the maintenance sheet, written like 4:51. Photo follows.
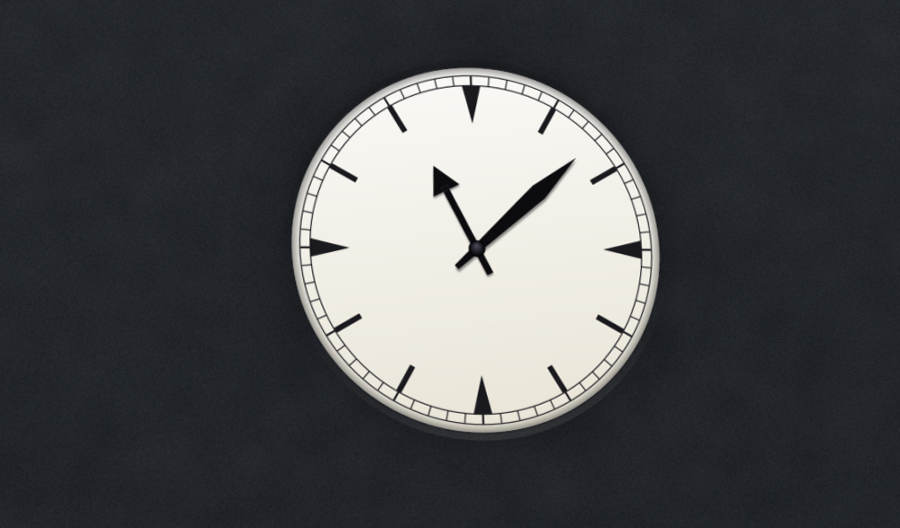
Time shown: 11:08
